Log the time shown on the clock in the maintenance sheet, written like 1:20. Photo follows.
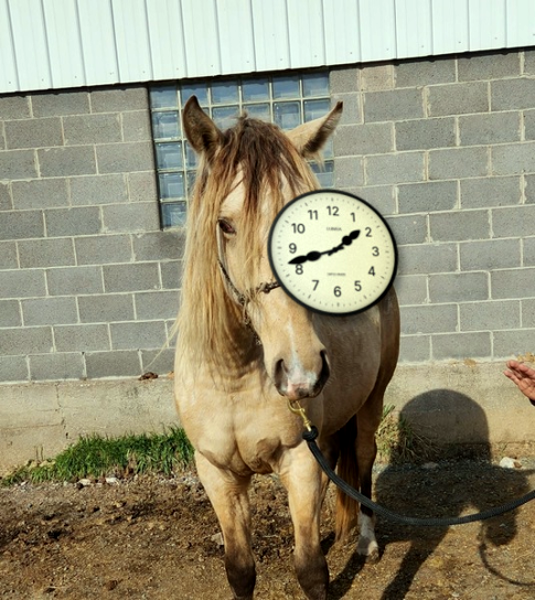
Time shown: 1:42
